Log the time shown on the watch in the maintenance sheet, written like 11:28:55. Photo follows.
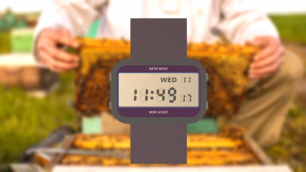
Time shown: 11:49:17
